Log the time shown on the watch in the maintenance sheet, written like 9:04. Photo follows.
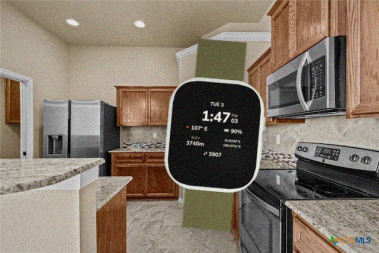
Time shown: 1:47
